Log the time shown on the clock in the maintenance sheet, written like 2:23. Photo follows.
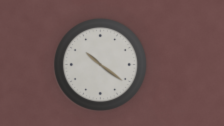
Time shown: 10:21
